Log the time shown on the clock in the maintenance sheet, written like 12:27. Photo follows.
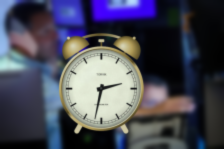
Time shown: 2:32
